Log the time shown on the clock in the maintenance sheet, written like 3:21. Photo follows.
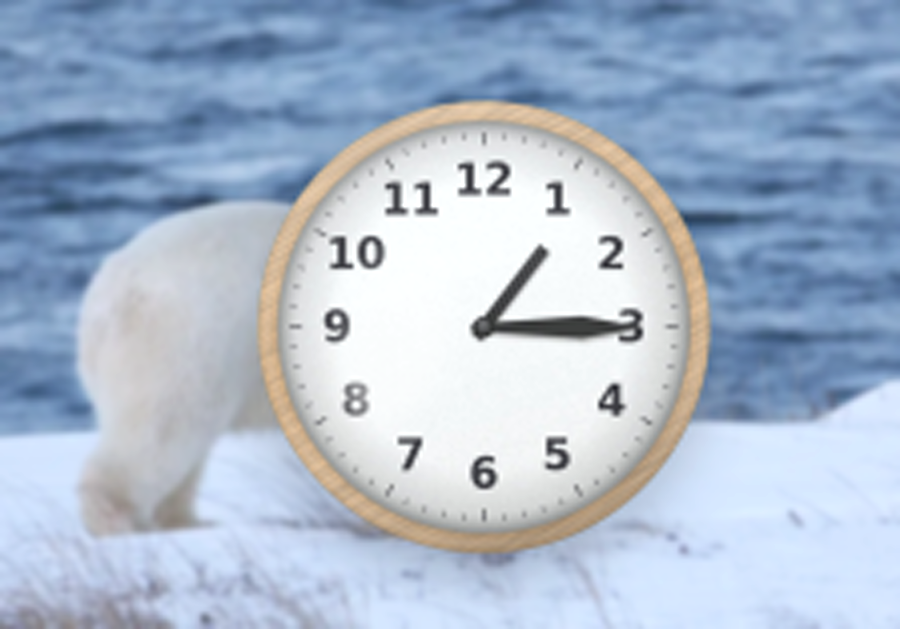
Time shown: 1:15
